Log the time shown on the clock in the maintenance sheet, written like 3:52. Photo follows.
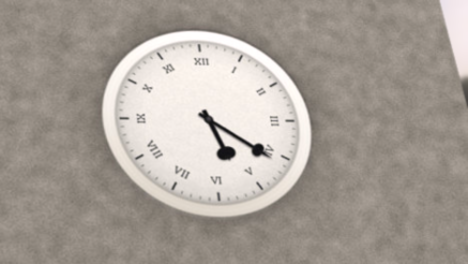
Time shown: 5:21
